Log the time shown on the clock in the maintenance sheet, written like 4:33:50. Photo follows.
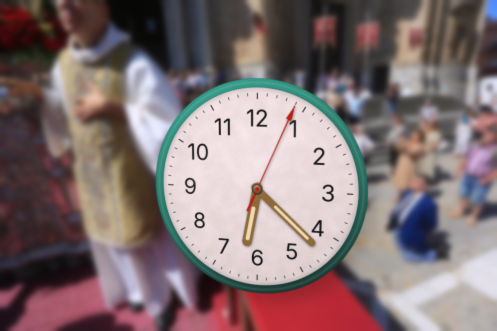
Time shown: 6:22:04
